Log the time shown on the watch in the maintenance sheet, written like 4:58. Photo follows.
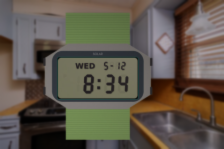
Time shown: 8:34
